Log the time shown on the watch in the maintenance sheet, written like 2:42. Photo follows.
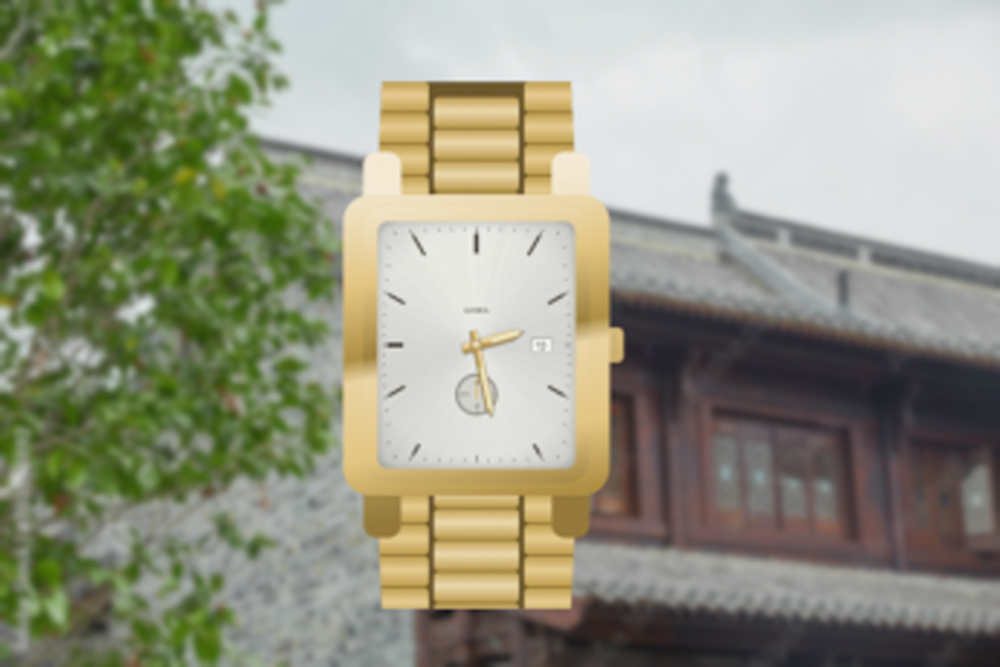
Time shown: 2:28
